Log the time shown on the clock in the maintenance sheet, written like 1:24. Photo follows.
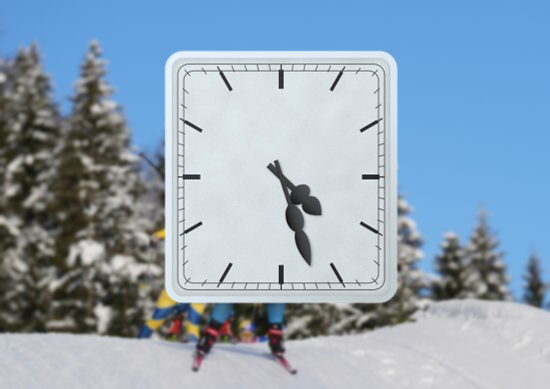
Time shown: 4:27
